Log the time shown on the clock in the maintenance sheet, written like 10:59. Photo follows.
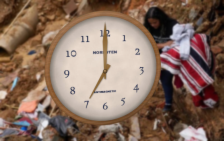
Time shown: 7:00
